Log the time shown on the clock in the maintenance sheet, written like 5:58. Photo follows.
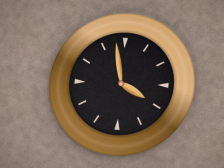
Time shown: 3:58
